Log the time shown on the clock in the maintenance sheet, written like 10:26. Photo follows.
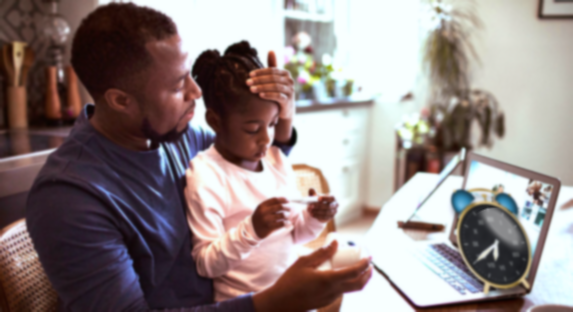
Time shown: 6:40
